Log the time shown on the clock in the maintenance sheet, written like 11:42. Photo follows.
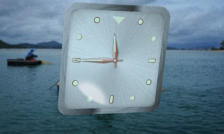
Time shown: 11:45
